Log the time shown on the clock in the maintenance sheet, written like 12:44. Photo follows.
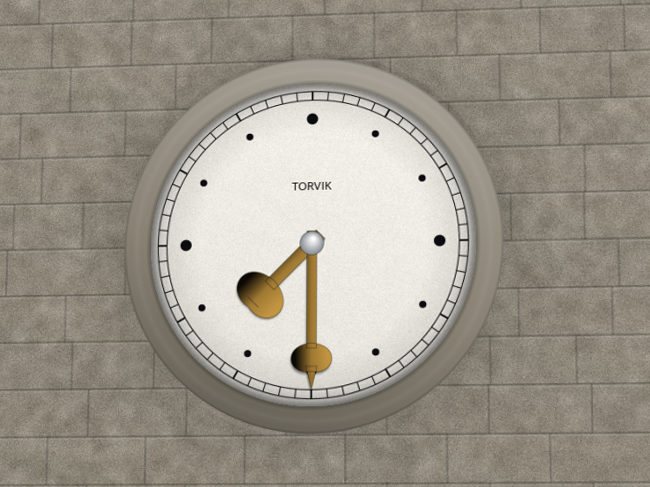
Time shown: 7:30
